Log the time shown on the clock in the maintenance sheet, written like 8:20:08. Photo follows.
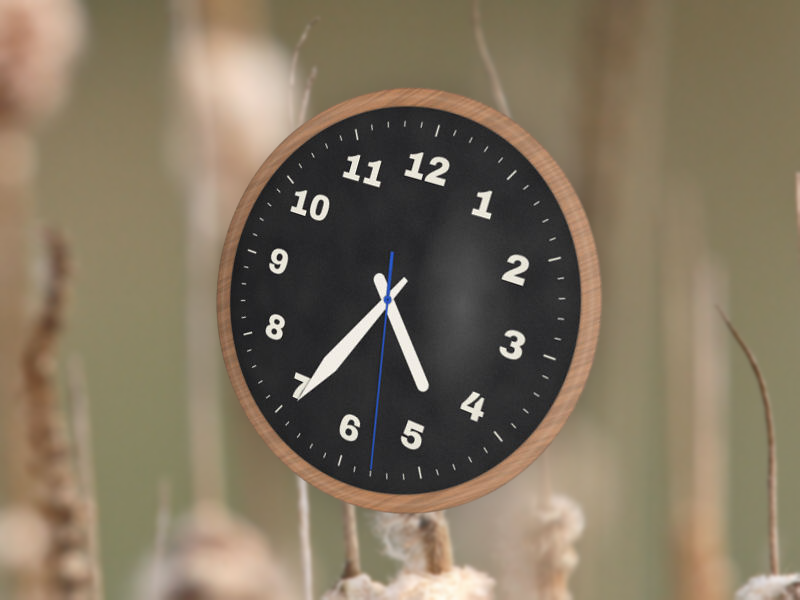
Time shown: 4:34:28
